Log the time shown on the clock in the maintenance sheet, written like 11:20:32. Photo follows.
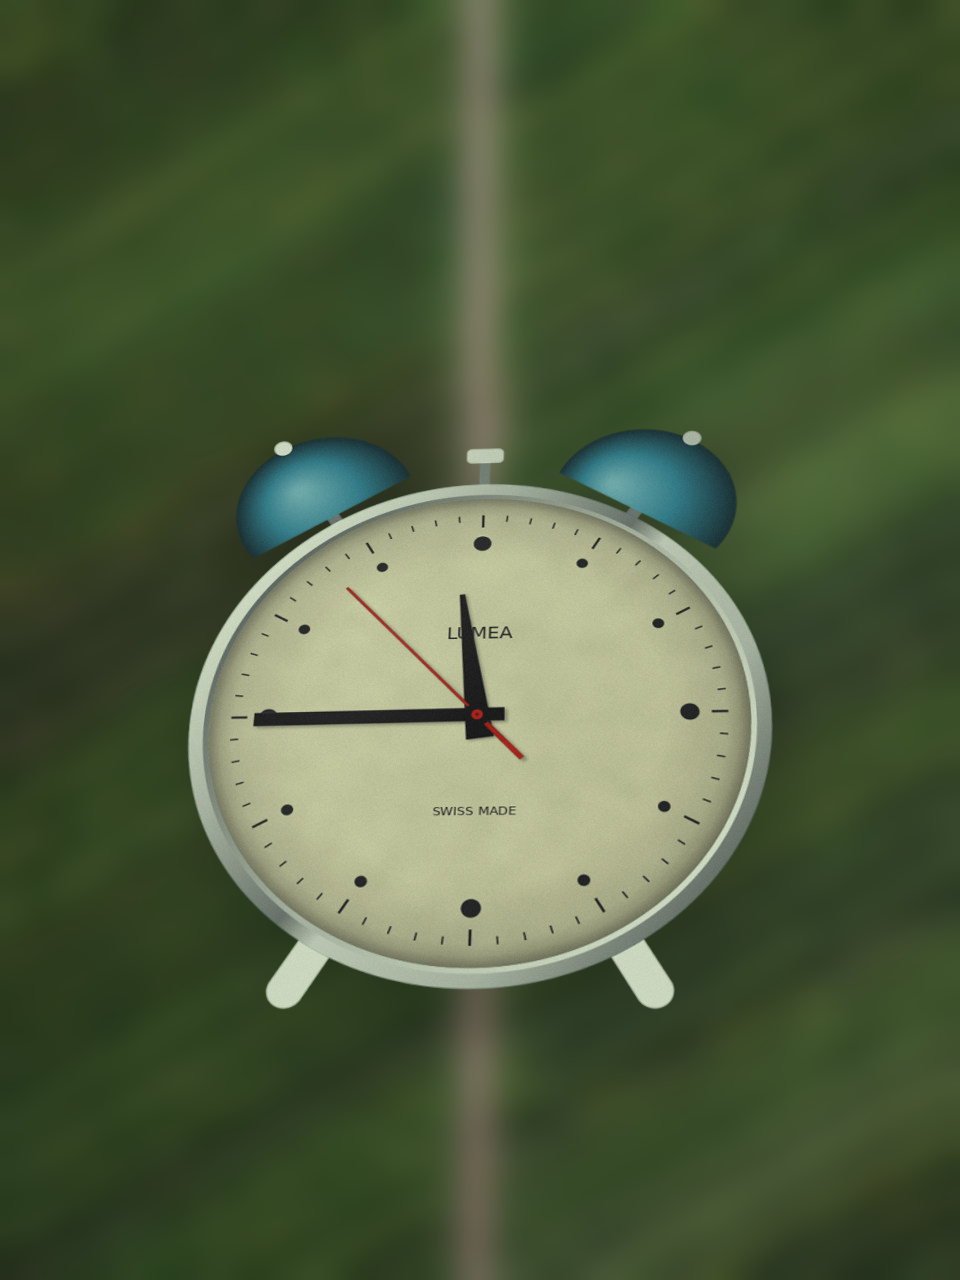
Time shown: 11:44:53
